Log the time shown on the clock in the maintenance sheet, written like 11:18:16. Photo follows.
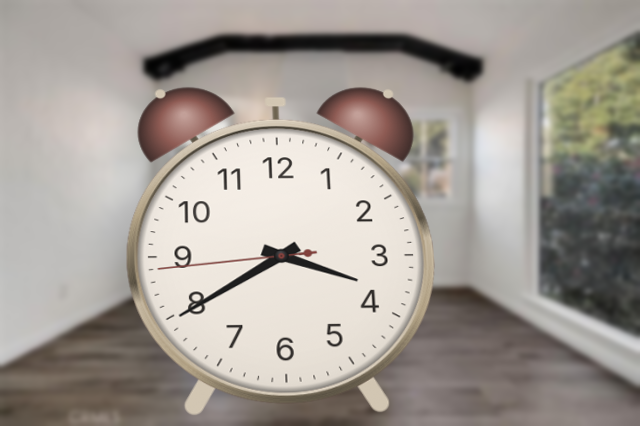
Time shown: 3:39:44
